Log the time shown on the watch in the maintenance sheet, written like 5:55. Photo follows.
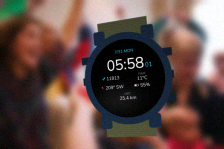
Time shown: 5:58
